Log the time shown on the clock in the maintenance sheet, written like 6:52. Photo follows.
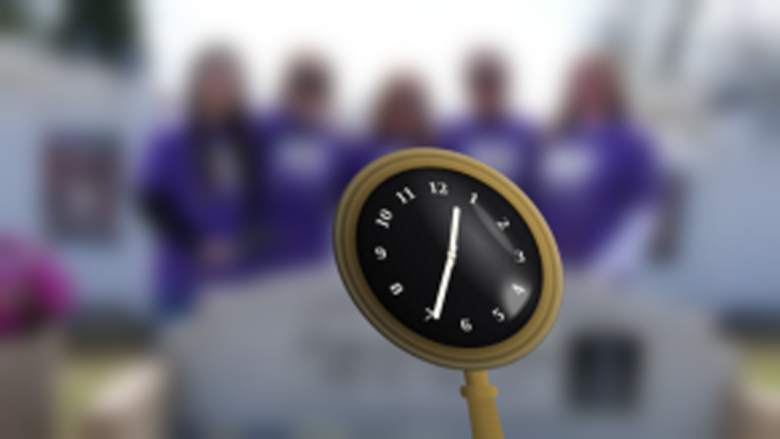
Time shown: 12:34
